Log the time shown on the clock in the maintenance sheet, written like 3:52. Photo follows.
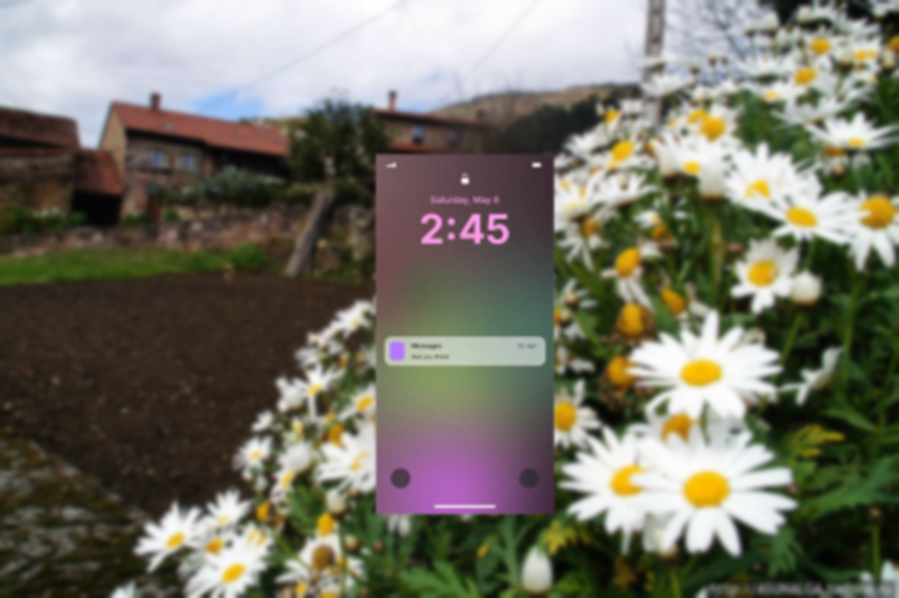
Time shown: 2:45
